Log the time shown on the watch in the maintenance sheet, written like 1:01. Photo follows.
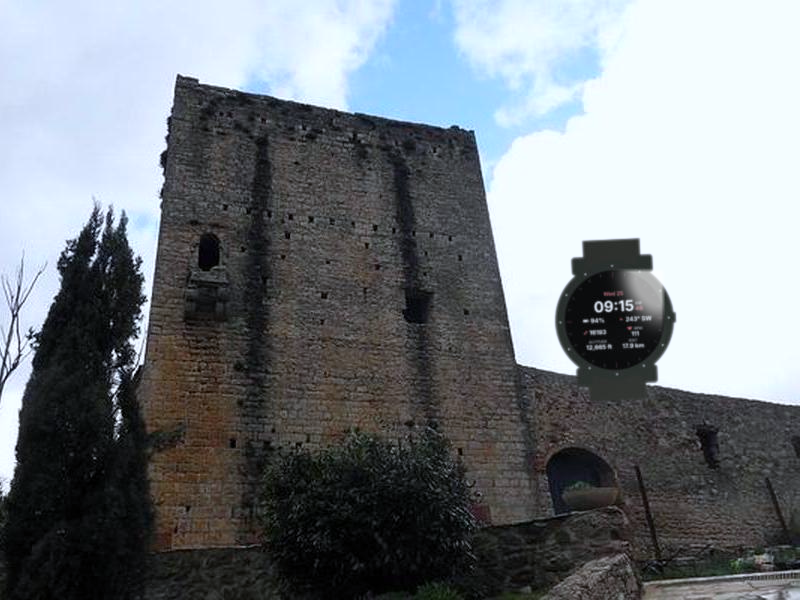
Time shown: 9:15
